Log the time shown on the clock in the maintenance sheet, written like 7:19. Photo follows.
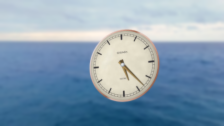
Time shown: 5:23
